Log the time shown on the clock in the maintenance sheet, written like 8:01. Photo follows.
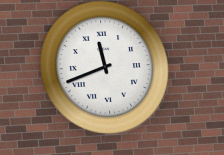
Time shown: 11:42
